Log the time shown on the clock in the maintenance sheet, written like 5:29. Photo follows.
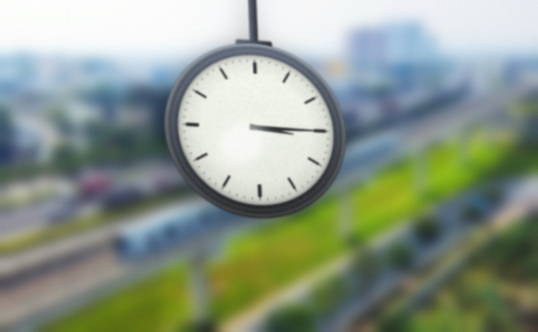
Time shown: 3:15
